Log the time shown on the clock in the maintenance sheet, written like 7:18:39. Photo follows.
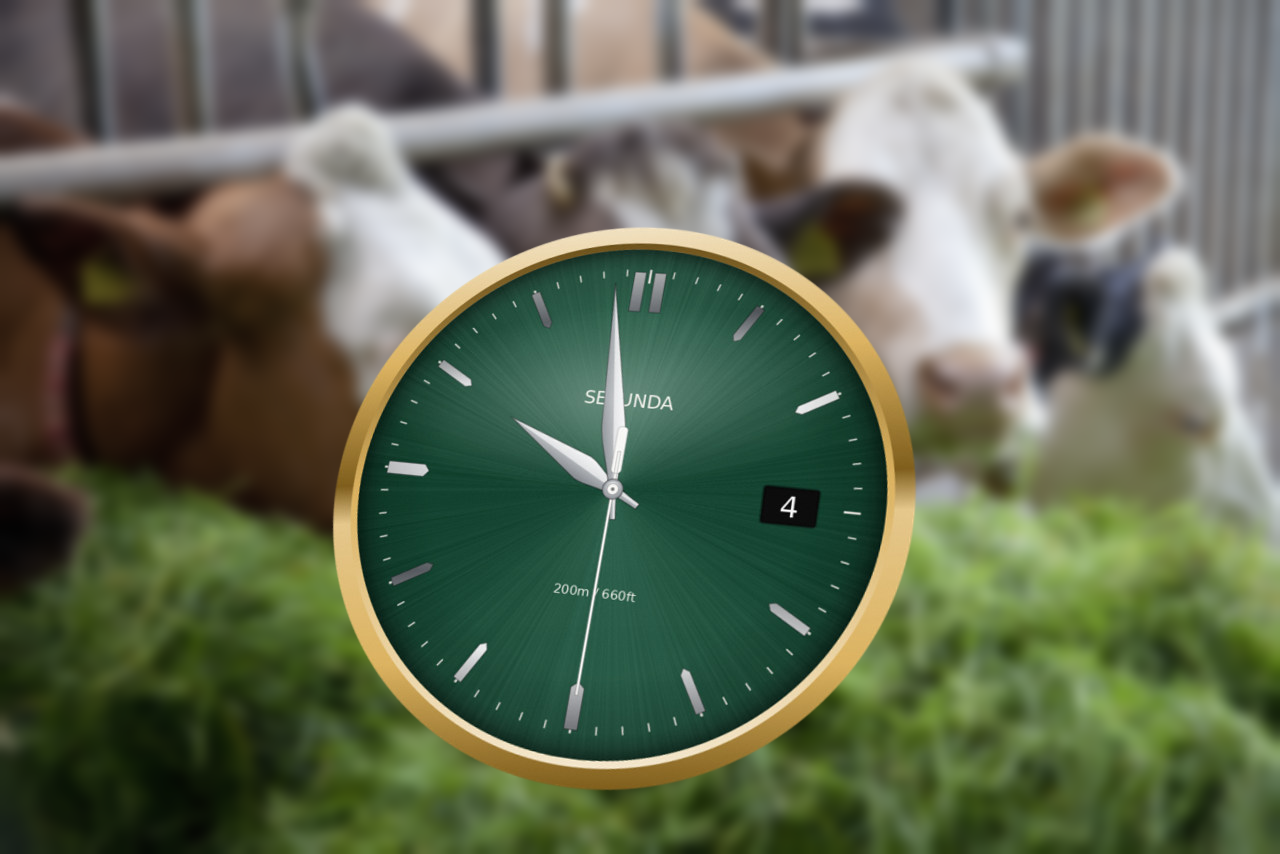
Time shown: 9:58:30
